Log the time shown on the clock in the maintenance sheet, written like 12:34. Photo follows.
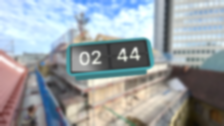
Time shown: 2:44
